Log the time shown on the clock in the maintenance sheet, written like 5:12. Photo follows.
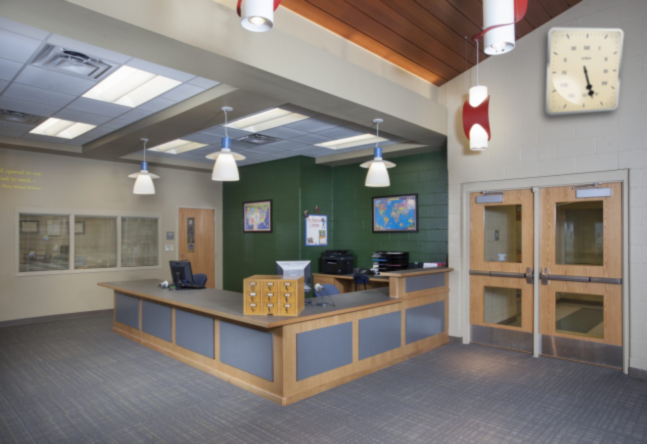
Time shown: 5:27
